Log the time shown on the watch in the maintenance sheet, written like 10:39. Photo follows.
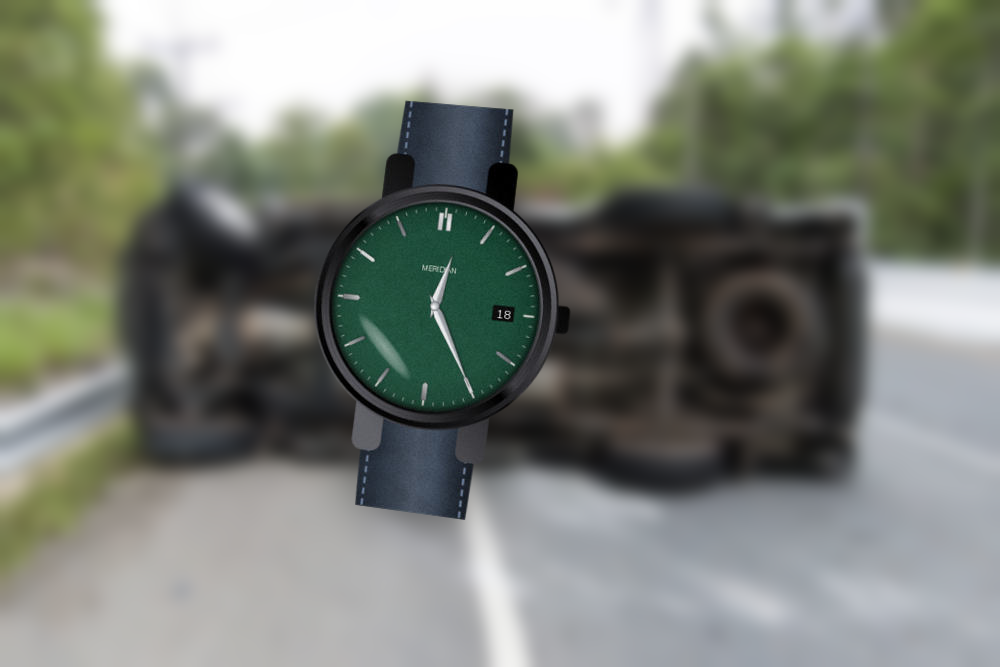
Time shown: 12:25
